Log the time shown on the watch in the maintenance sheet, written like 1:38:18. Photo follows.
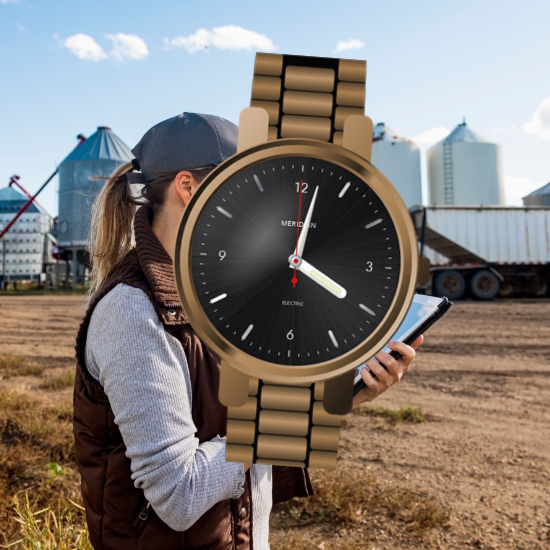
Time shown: 4:02:00
